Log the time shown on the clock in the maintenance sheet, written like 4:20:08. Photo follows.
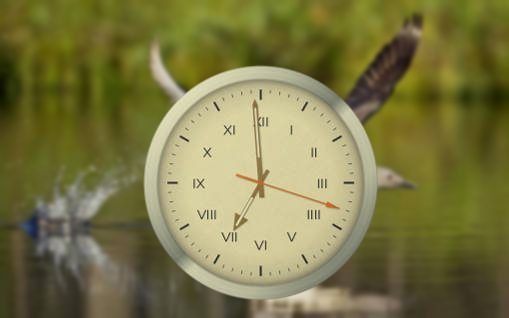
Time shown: 6:59:18
